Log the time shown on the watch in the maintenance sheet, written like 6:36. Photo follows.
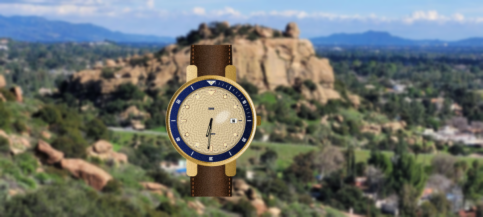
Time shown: 6:31
